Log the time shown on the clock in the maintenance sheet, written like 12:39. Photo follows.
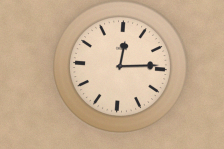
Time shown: 12:14
